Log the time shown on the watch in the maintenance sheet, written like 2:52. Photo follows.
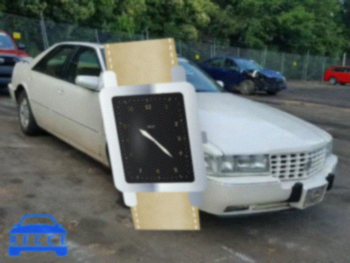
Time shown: 10:23
